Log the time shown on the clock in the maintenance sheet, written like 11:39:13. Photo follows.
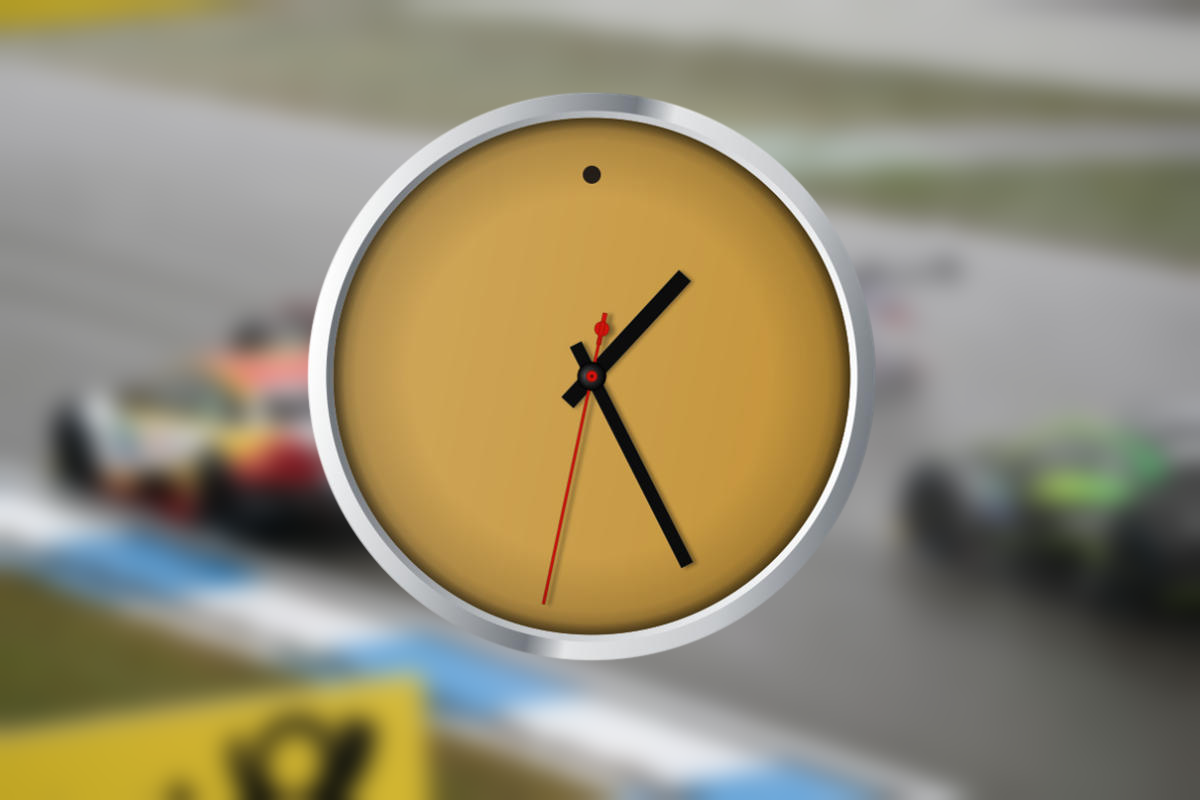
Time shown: 1:25:32
